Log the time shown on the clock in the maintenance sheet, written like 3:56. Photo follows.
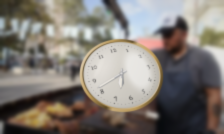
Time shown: 6:42
